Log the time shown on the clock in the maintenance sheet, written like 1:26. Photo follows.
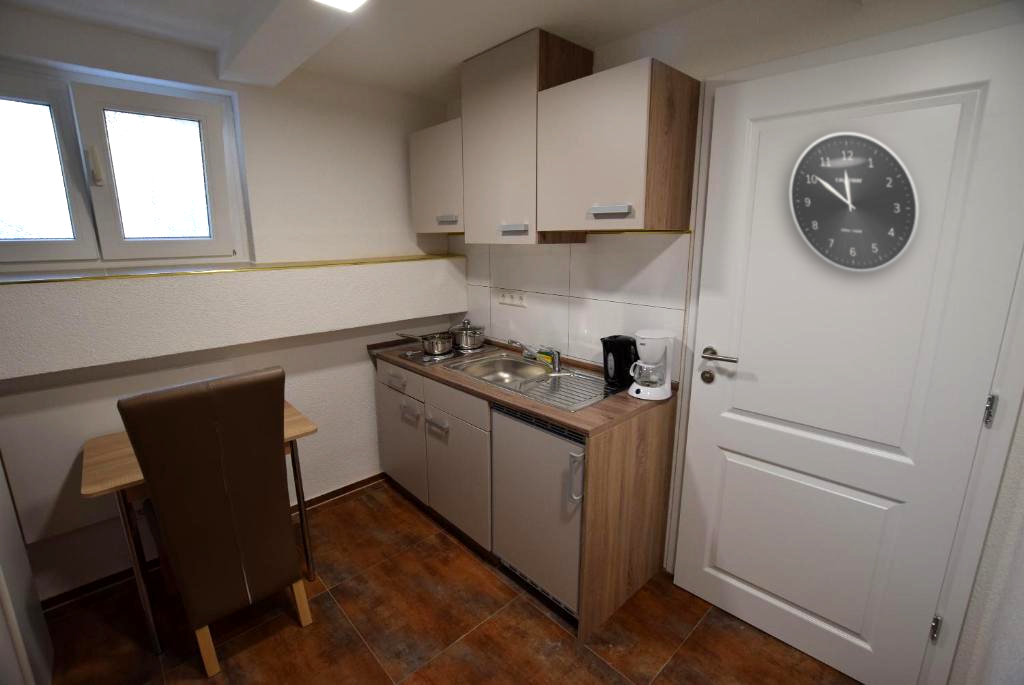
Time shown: 11:51
